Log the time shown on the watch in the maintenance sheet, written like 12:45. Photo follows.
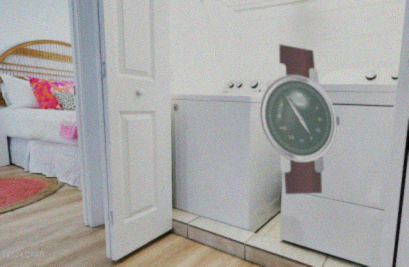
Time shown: 4:54
